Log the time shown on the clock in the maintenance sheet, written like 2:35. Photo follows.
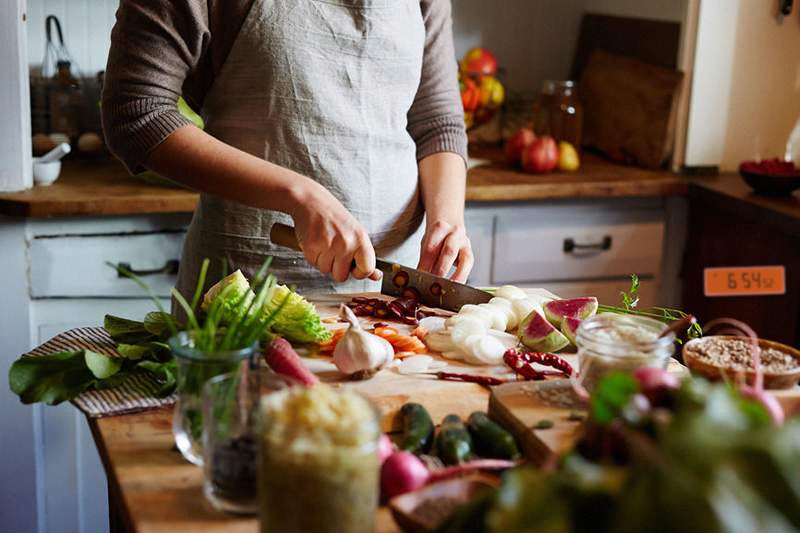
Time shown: 6:54
